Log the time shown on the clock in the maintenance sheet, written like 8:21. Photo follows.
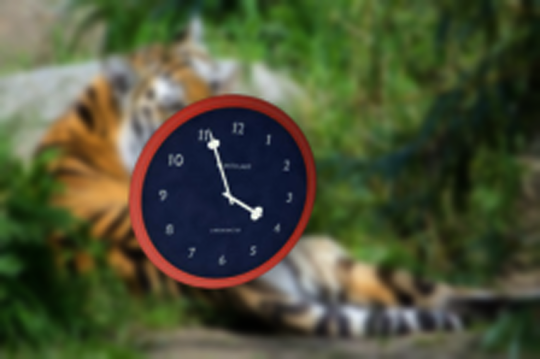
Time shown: 3:56
